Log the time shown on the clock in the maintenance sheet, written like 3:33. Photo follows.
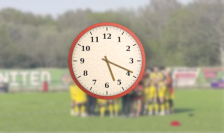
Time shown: 5:19
